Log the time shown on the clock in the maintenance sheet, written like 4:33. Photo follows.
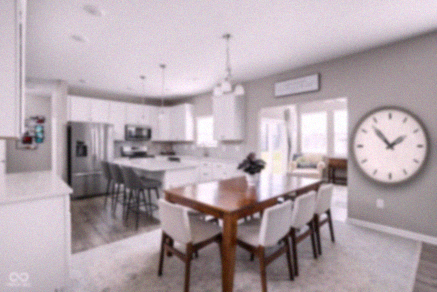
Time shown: 1:53
